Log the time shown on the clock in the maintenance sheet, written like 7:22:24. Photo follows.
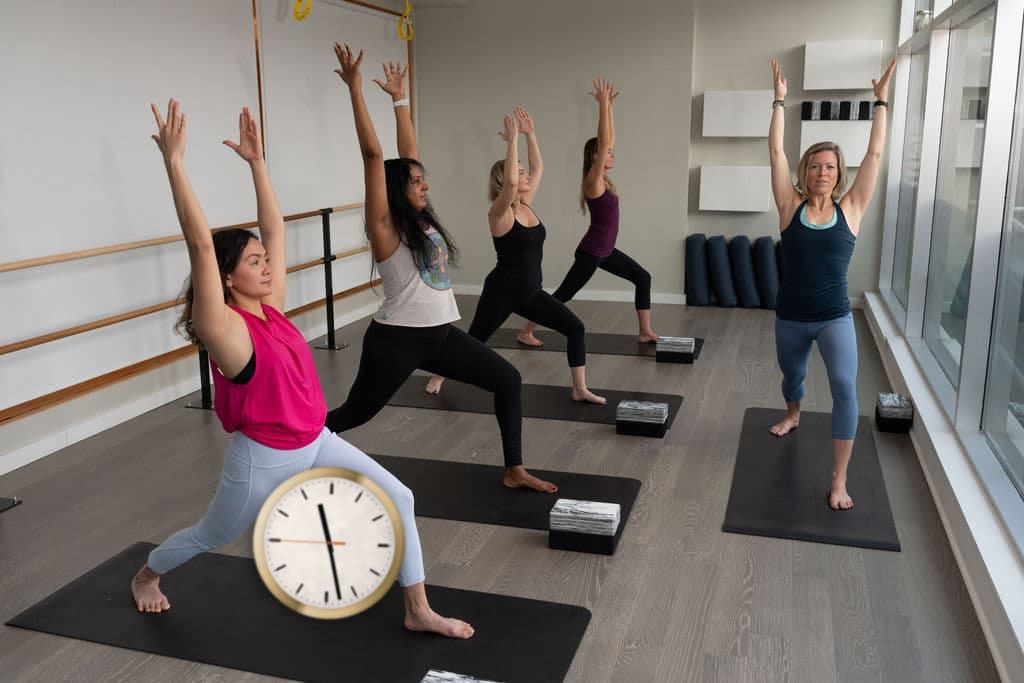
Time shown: 11:27:45
